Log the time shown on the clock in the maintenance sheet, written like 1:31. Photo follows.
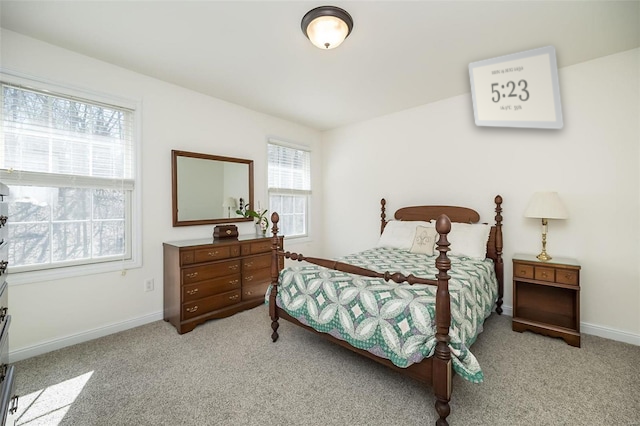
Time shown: 5:23
